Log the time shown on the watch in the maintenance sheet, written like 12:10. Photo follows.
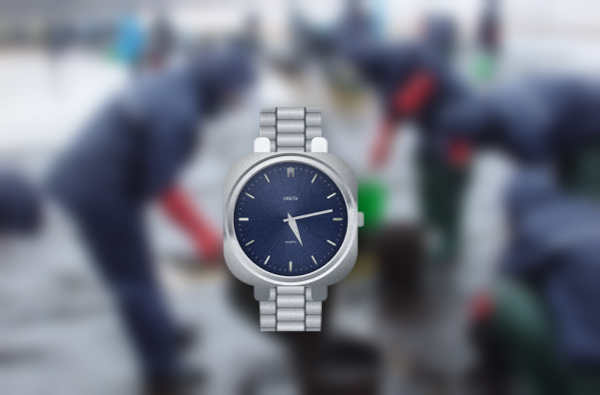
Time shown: 5:13
